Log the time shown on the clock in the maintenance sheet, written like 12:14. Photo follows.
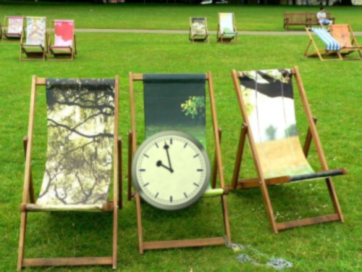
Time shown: 9:58
